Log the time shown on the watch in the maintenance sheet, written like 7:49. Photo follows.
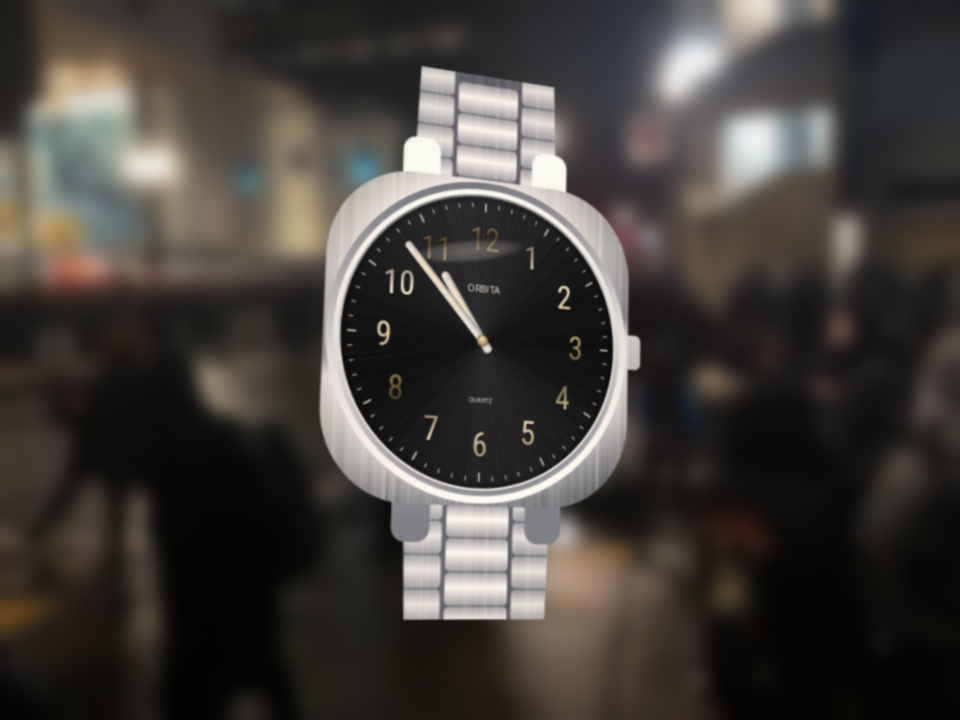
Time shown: 10:53
